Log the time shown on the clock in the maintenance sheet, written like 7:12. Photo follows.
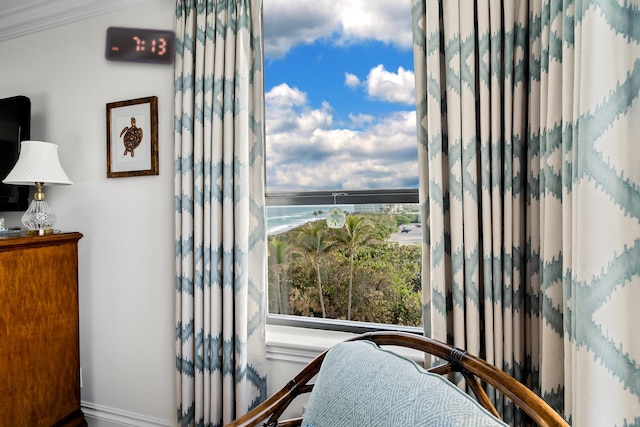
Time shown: 7:13
